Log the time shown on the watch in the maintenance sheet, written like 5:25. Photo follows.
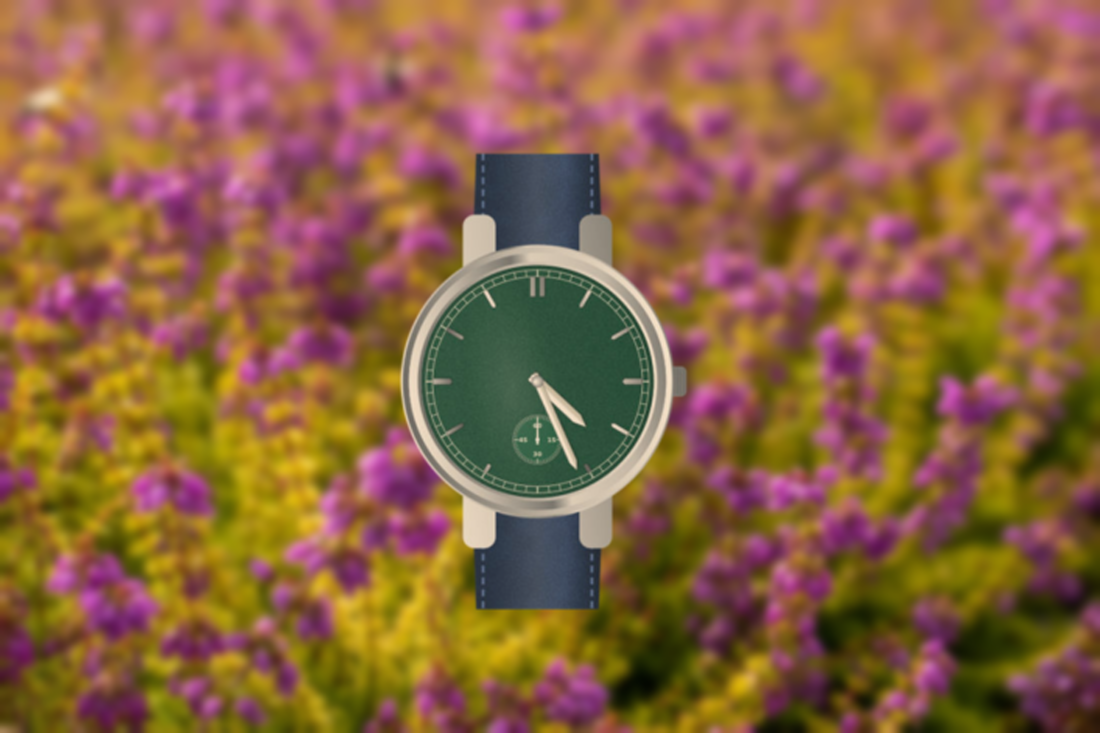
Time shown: 4:26
